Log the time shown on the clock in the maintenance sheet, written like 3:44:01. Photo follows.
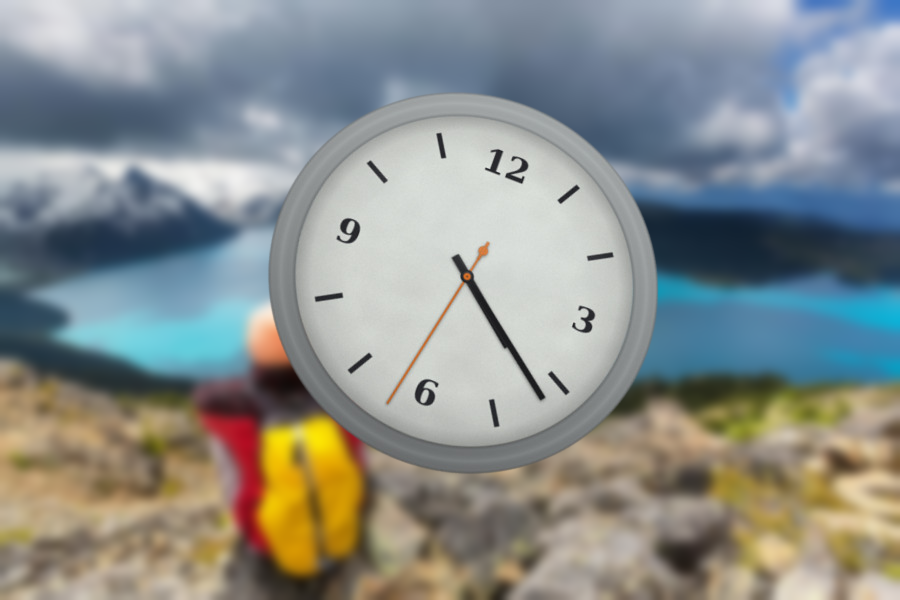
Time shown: 4:21:32
